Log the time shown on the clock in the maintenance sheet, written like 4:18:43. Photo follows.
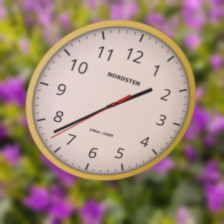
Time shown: 1:37:37
